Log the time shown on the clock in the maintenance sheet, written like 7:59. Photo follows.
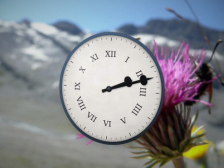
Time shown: 2:12
